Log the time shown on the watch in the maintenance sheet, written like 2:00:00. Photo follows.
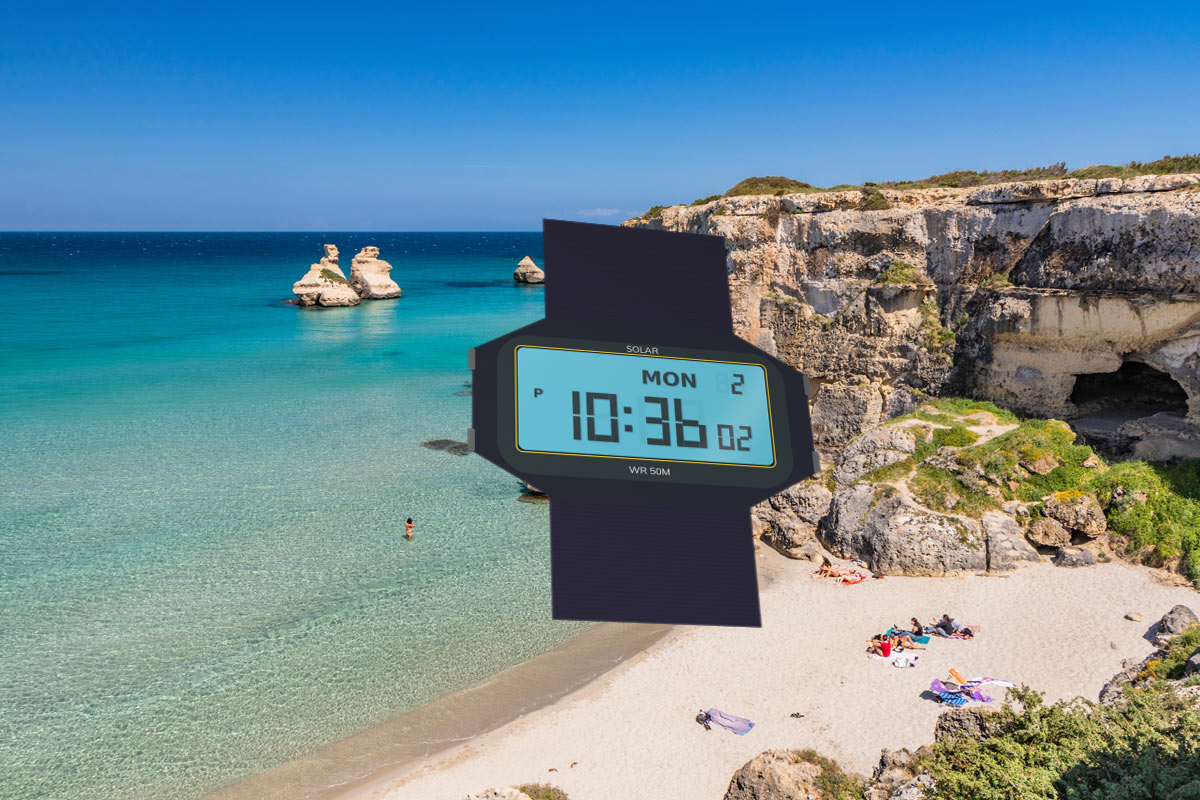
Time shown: 10:36:02
